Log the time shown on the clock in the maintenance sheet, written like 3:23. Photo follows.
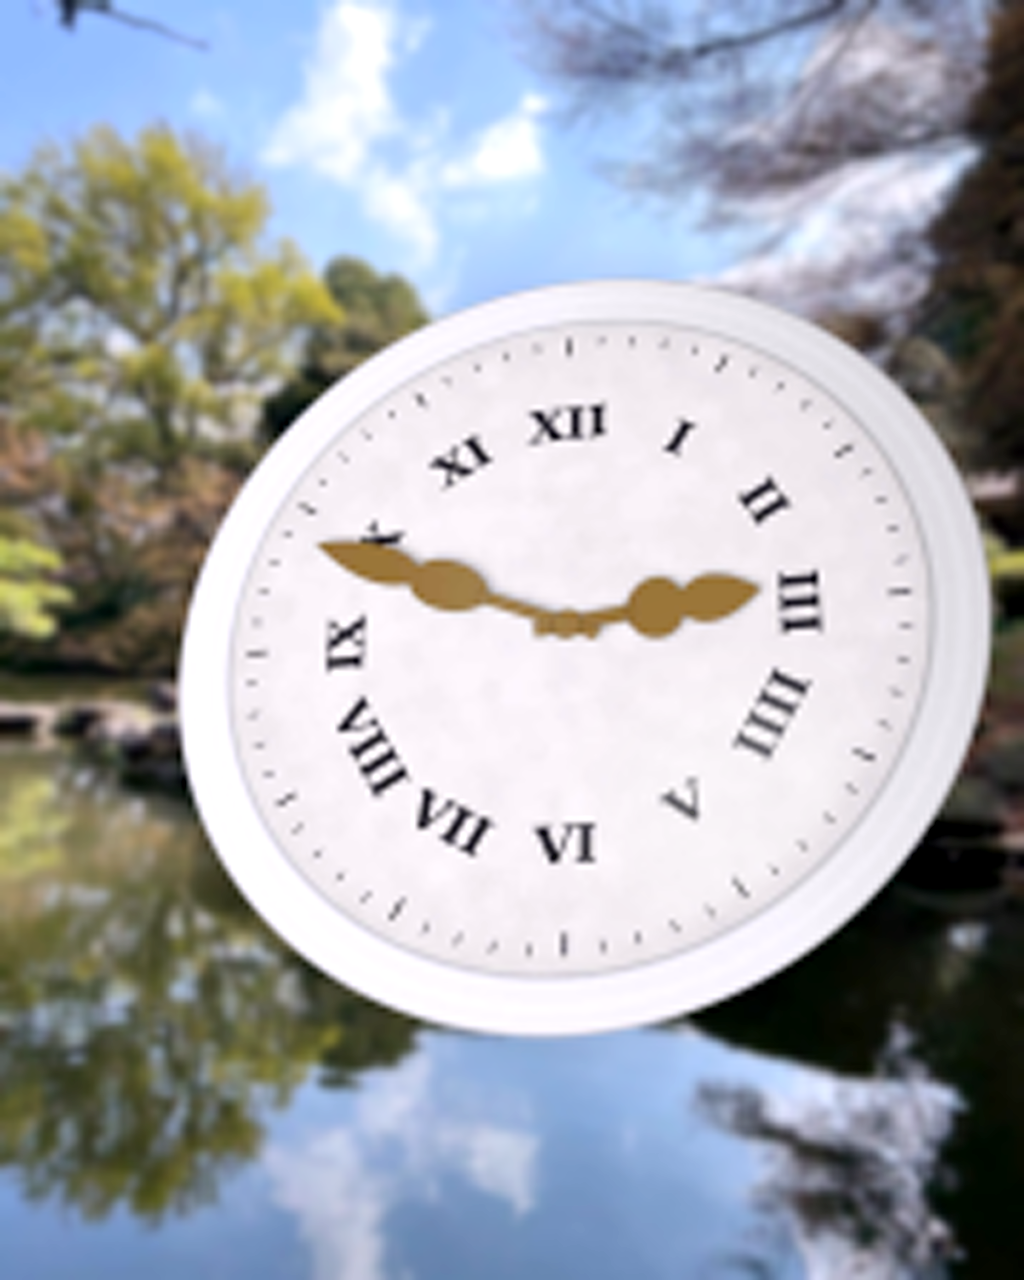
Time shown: 2:49
